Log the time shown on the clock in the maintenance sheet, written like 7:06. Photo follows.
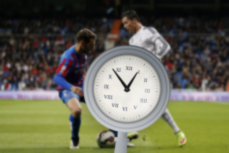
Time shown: 12:53
